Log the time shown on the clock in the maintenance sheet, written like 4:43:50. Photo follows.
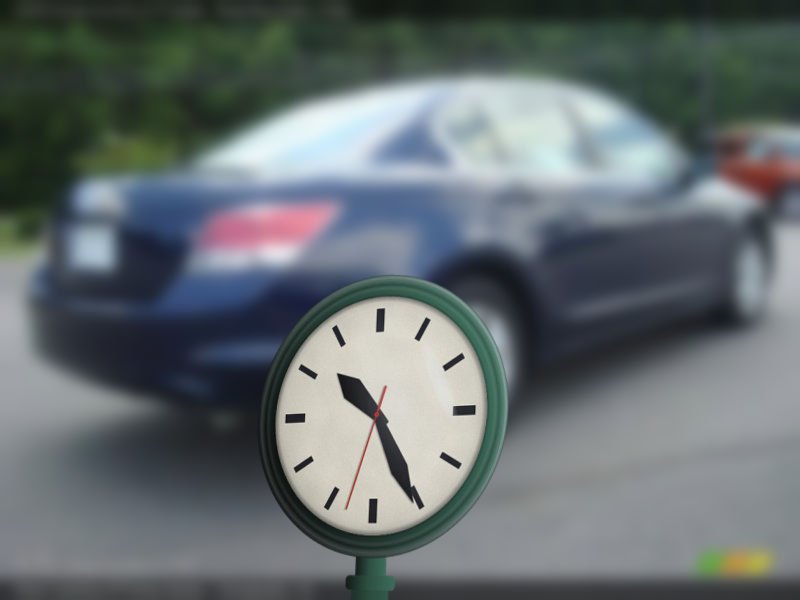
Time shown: 10:25:33
